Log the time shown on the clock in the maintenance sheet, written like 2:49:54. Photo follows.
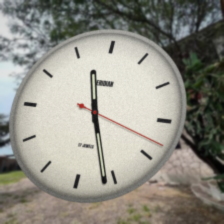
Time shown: 11:26:18
